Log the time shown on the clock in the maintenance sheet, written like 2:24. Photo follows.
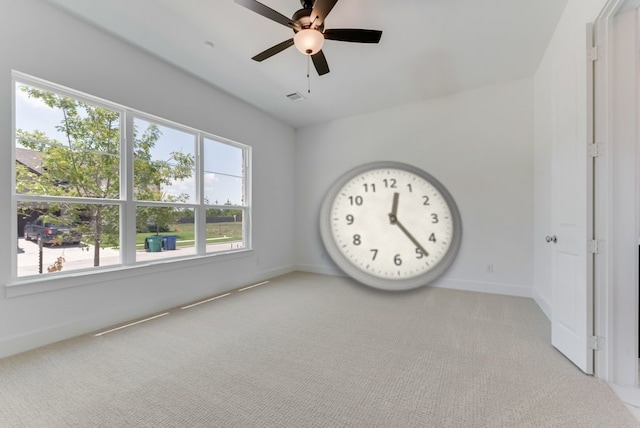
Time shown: 12:24
